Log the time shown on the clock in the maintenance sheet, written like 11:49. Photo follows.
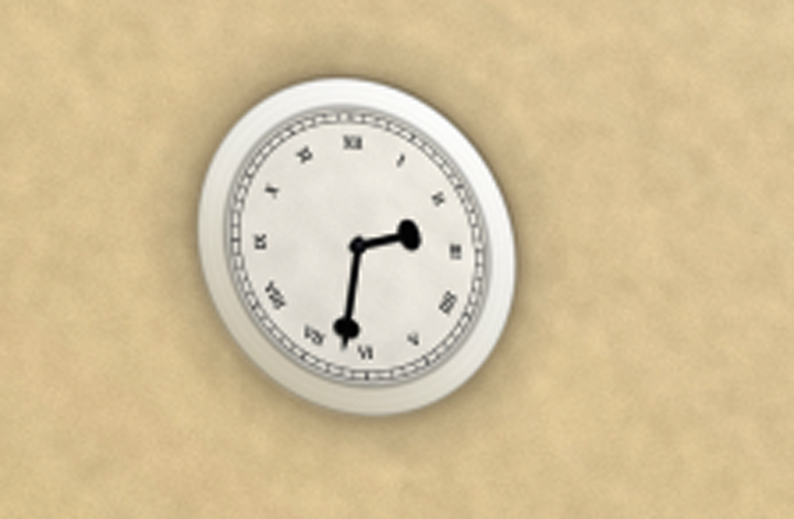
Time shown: 2:32
